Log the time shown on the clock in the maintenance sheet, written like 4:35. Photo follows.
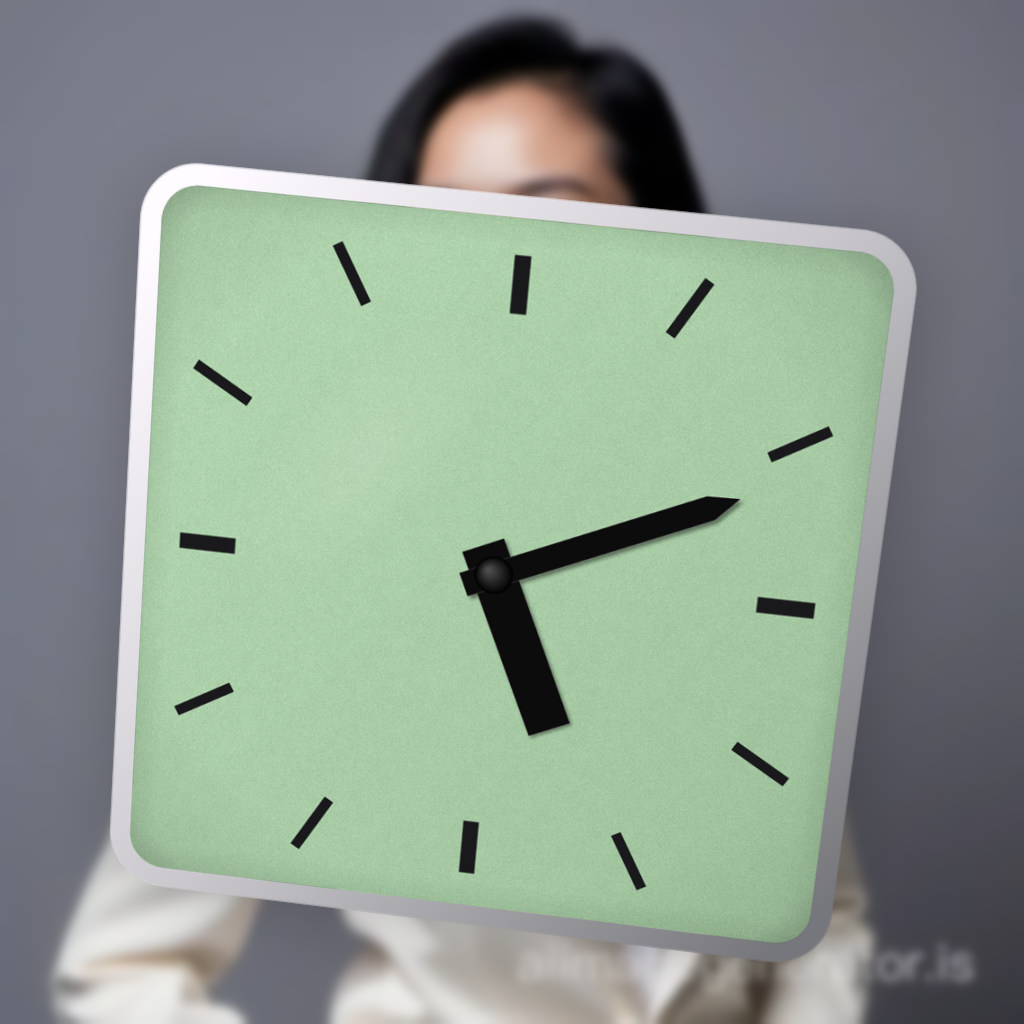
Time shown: 5:11
